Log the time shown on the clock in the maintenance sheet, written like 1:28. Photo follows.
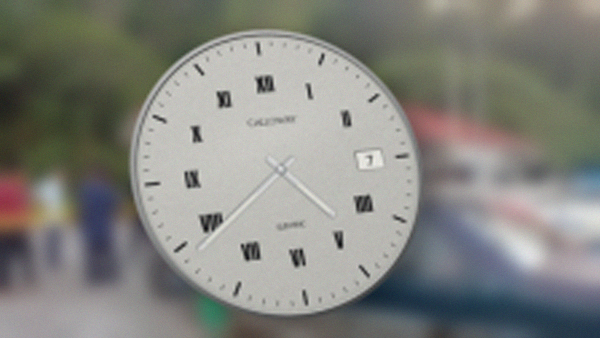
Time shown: 4:39
